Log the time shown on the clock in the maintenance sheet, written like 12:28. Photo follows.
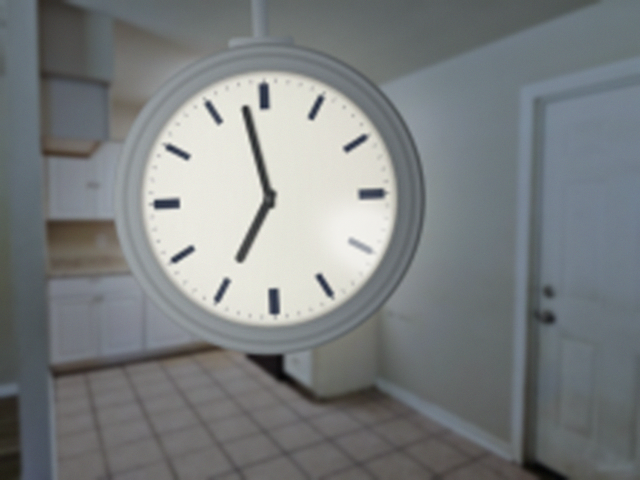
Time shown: 6:58
